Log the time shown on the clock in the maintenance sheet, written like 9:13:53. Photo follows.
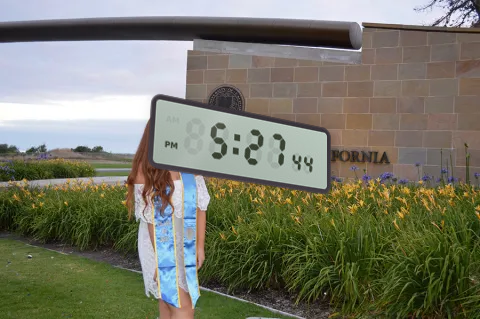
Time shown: 5:27:44
